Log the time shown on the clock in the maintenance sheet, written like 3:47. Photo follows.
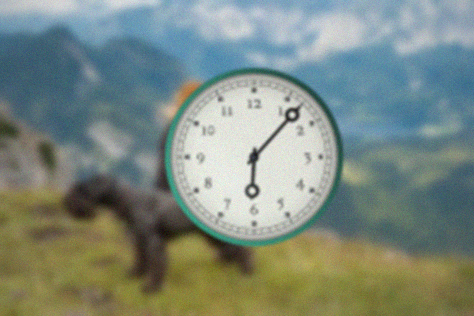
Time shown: 6:07
